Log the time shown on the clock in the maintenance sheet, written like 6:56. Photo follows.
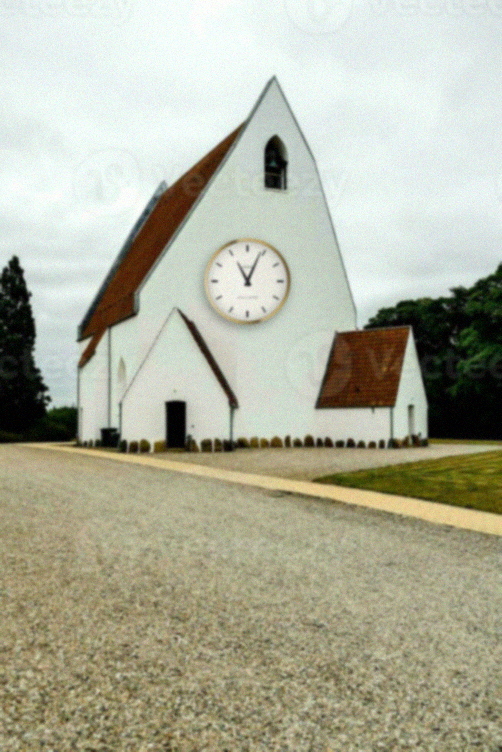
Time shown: 11:04
